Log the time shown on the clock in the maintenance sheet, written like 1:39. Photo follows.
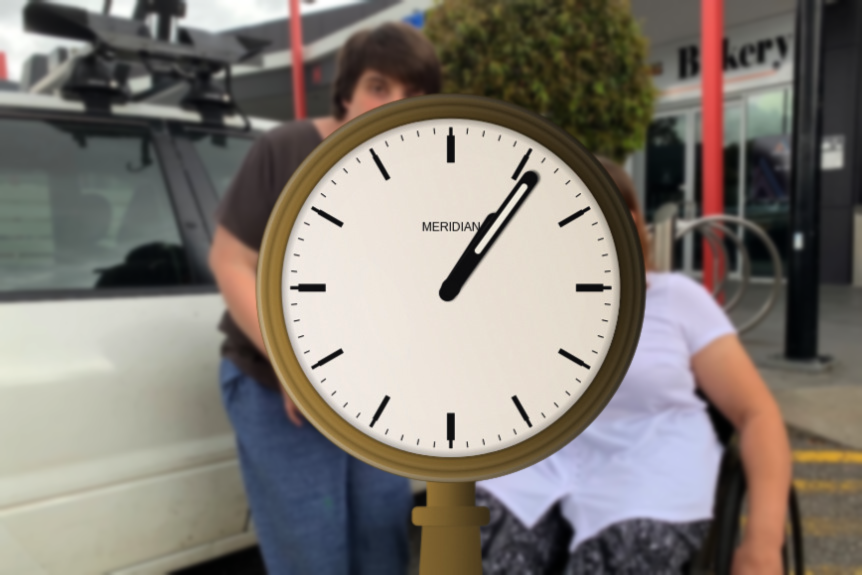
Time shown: 1:06
